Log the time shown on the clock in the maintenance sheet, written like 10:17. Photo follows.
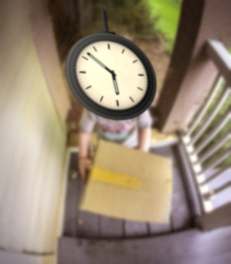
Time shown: 5:52
